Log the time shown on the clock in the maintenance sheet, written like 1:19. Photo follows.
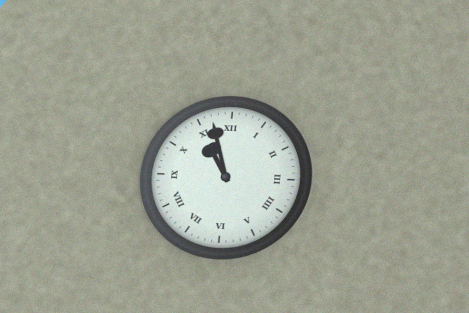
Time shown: 10:57
